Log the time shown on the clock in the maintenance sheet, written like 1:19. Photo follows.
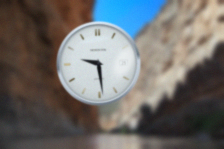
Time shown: 9:29
